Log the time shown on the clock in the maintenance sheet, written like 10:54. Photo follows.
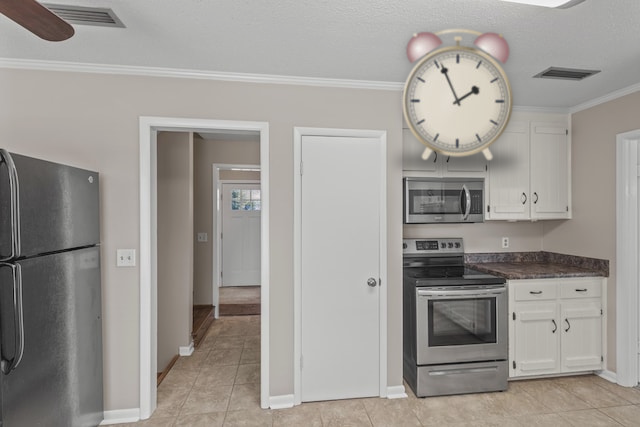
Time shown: 1:56
